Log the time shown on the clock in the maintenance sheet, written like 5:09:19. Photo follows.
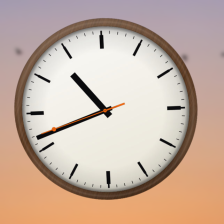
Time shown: 10:41:42
